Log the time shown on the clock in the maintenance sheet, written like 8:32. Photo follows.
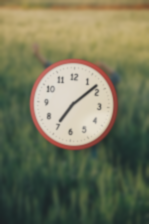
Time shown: 7:08
